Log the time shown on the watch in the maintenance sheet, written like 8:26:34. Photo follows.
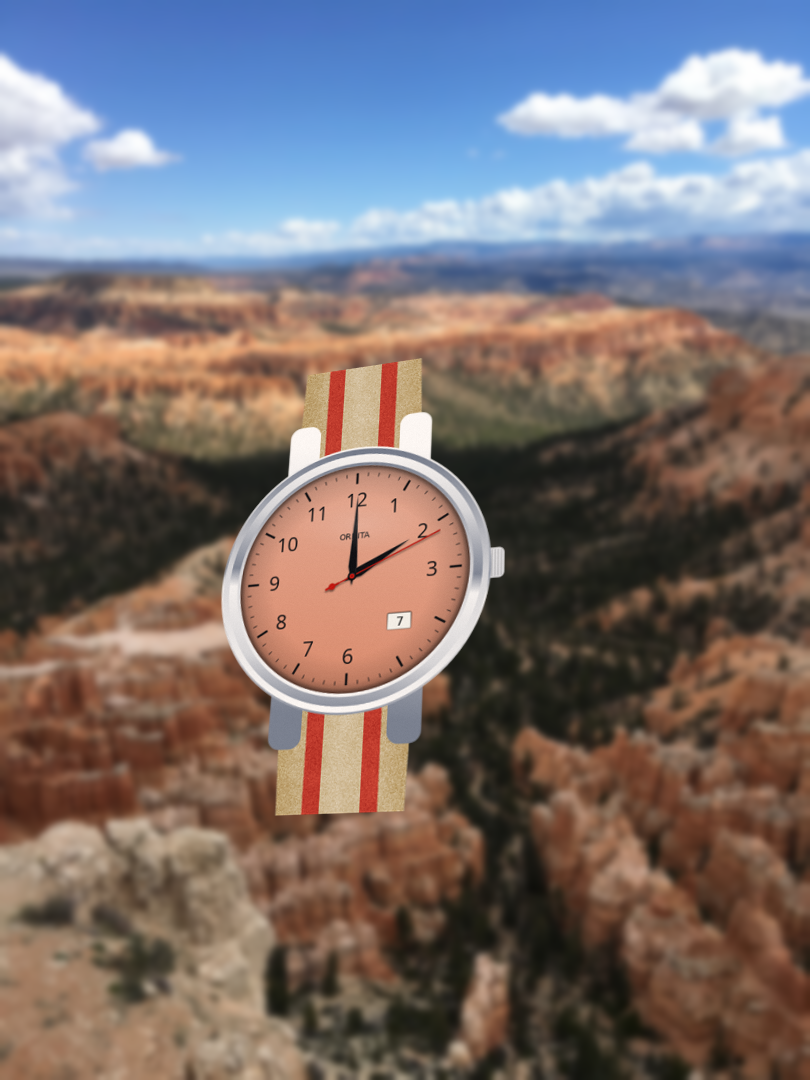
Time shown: 2:00:11
